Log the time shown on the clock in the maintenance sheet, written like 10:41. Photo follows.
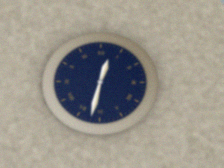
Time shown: 12:32
